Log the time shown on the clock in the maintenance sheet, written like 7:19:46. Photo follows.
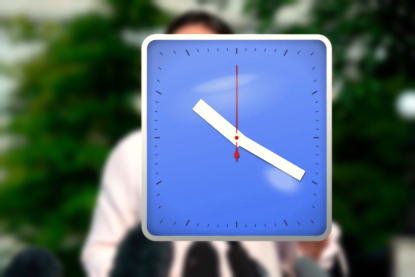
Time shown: 10:20:00
